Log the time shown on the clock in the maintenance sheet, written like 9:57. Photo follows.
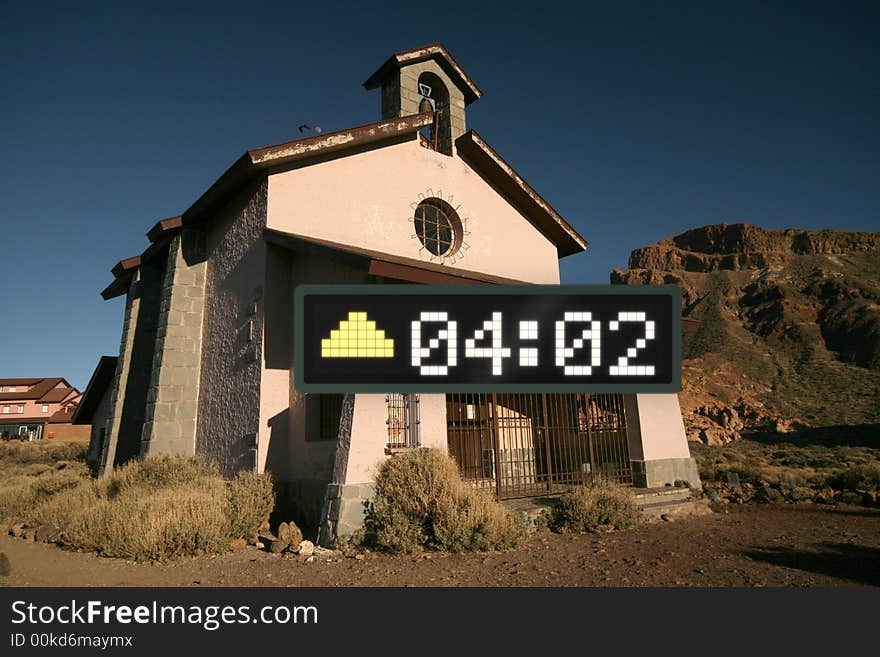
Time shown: 4:02
